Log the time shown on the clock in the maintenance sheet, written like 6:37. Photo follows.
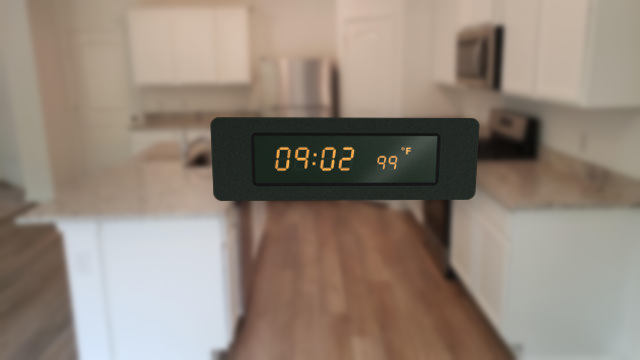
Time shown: 9:02
